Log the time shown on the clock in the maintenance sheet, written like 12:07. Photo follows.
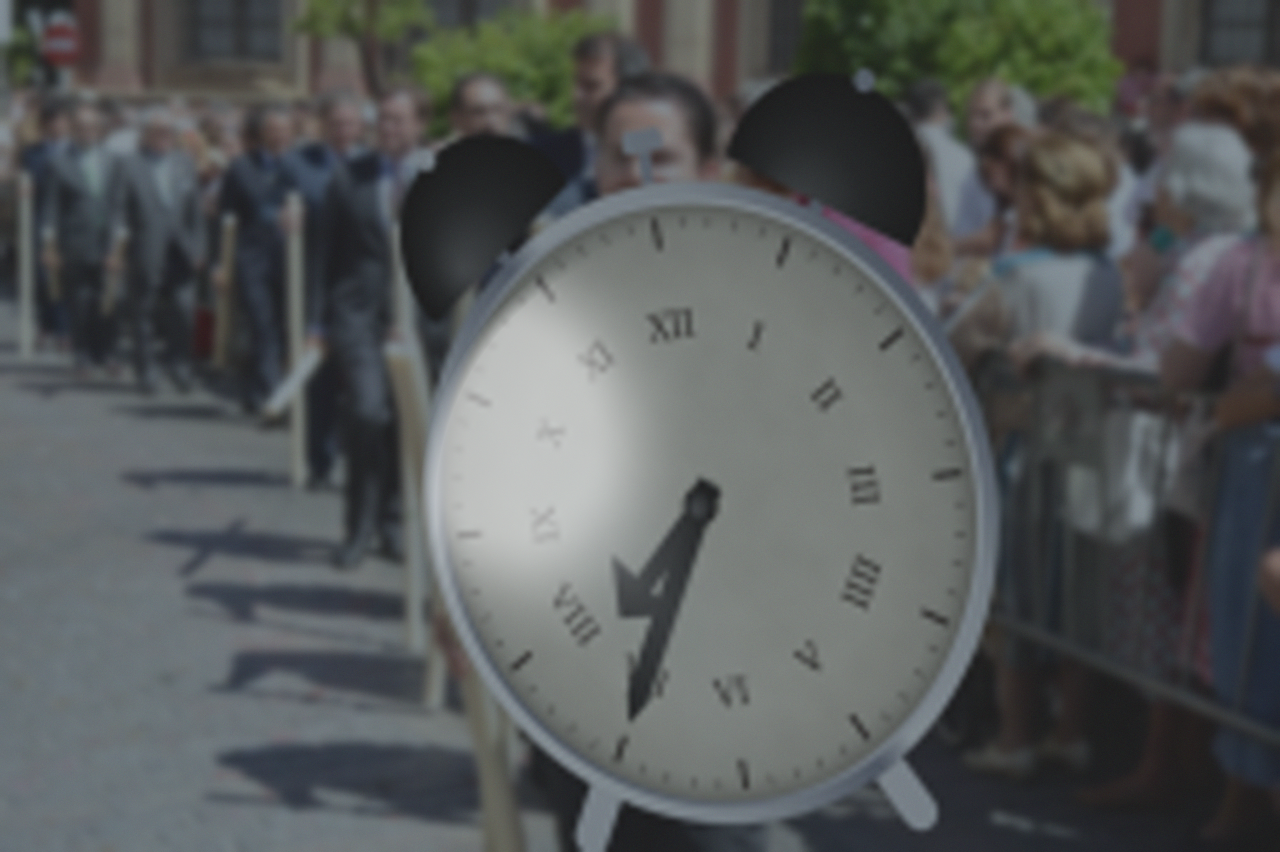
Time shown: 7:35
